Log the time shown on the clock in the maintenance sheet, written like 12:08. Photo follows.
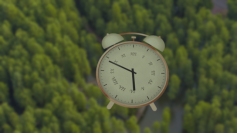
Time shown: 5:49
